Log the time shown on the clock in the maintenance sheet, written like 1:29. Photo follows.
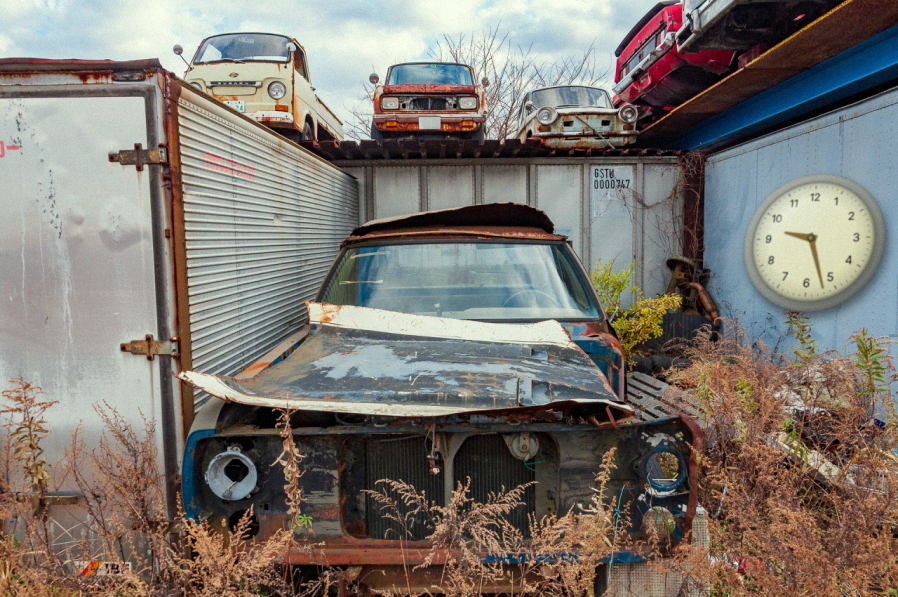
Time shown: 9:27
